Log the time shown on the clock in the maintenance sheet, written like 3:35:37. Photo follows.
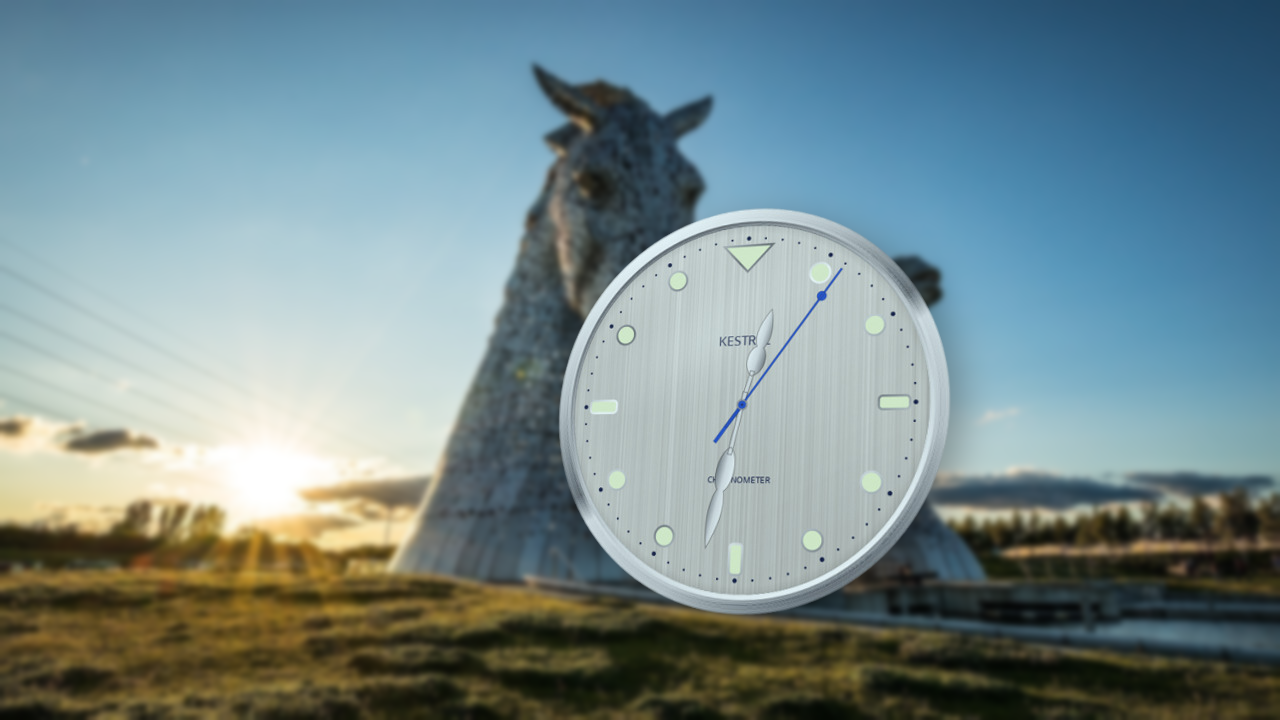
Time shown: 12:32:06
